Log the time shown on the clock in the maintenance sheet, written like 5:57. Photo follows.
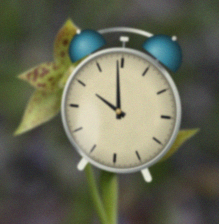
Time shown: 9:59
